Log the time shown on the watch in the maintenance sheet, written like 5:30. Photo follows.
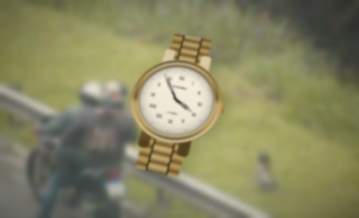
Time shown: 3:54
